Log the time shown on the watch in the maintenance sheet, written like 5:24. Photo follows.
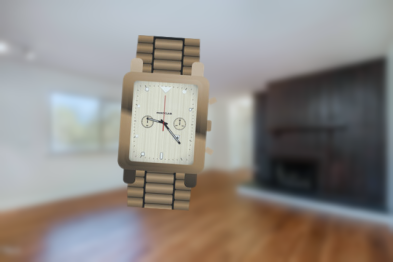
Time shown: 9:23
